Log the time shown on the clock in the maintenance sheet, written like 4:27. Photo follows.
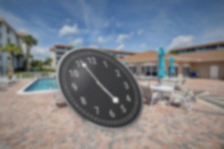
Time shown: 4:56
